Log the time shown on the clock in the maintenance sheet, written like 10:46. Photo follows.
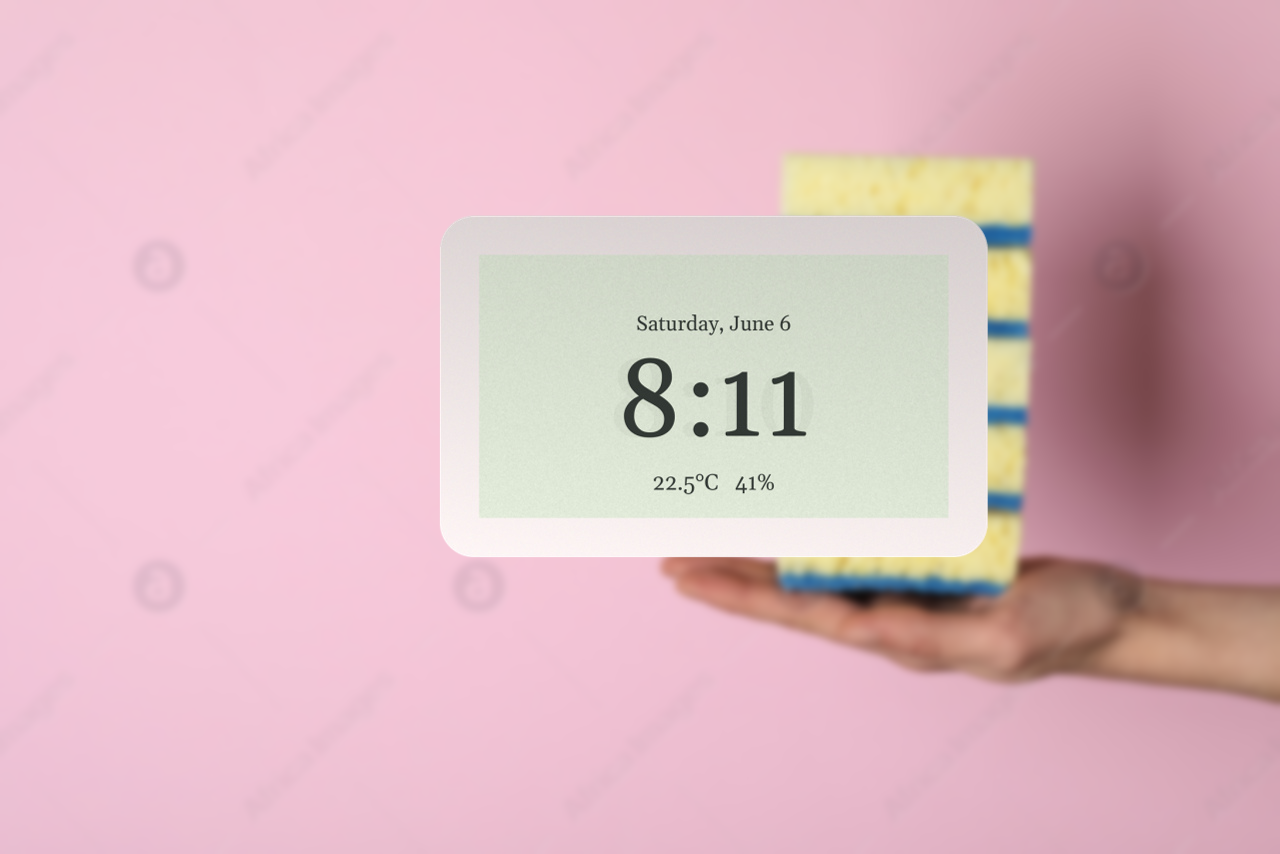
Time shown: 8:11
